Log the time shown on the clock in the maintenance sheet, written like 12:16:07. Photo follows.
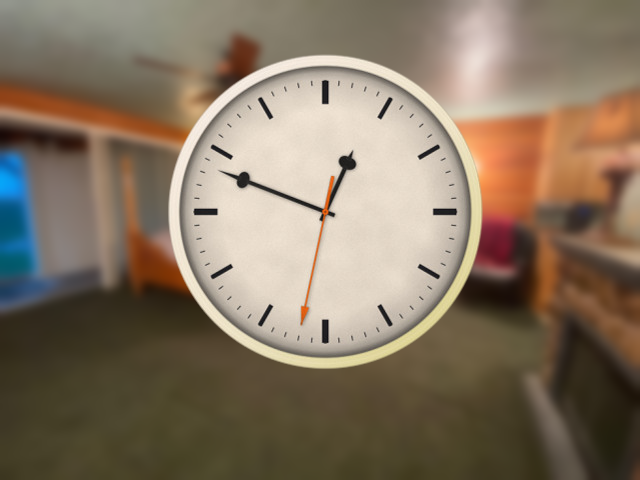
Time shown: 12:48:32
